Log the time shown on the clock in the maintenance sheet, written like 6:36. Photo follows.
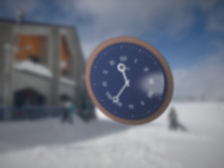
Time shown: 11:37
